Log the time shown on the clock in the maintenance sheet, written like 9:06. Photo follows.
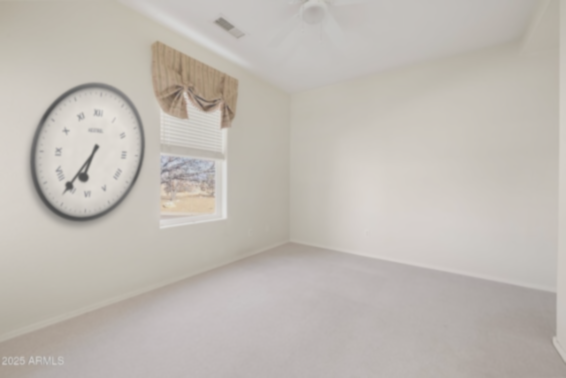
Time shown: 6:36
